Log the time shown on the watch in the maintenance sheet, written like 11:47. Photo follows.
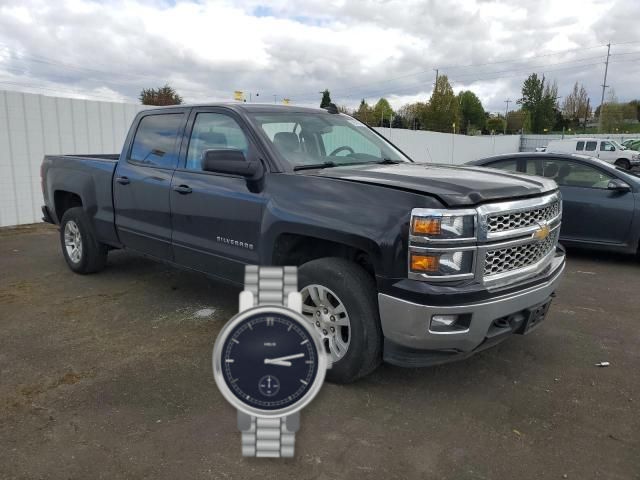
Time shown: 3:13
